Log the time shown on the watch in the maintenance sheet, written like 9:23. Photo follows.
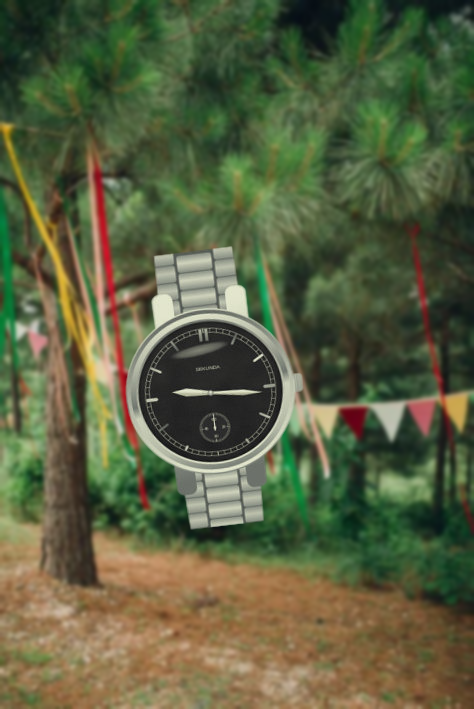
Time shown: 9:16
